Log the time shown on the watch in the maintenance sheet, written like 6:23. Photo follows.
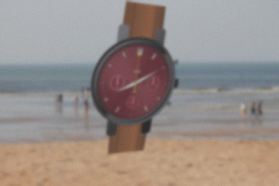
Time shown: 8:10
